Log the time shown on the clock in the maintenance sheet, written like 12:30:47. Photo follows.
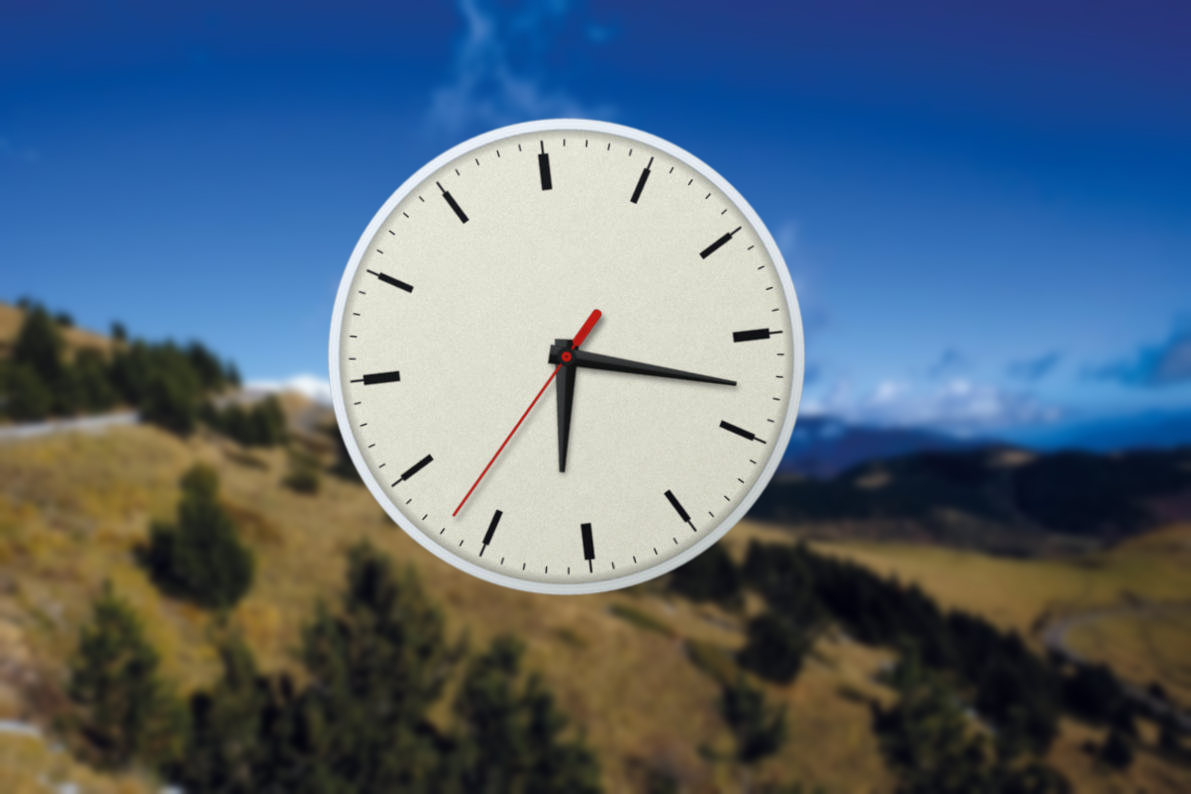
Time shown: 6:17:37
